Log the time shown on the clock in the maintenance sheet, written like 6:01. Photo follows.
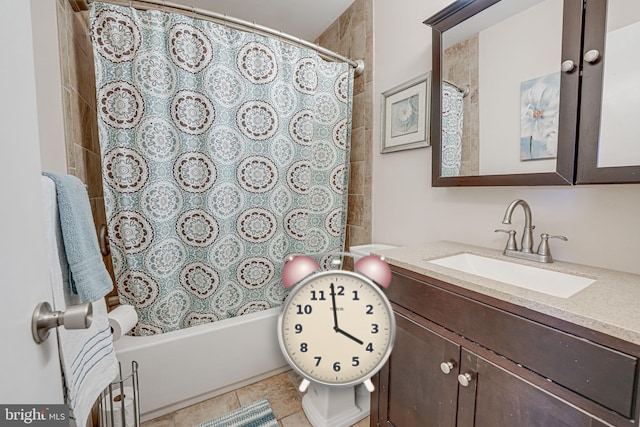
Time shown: 3:59
